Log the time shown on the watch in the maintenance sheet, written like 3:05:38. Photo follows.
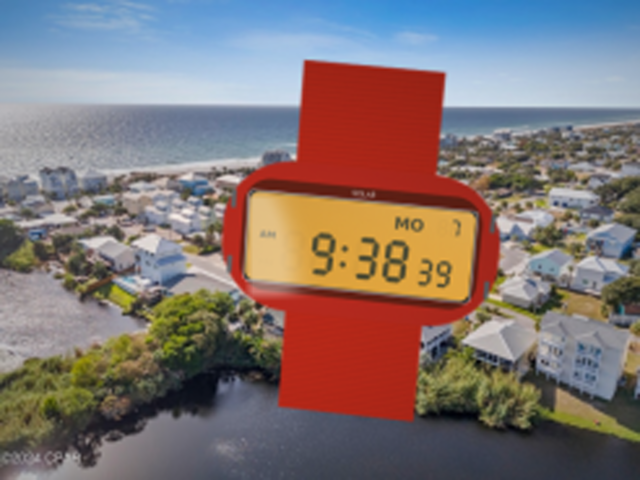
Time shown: 9:38:39
